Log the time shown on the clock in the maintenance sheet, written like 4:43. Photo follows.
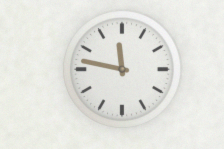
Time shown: 11:47
